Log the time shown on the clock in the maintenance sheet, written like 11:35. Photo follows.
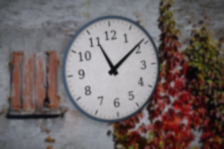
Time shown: 11:09
